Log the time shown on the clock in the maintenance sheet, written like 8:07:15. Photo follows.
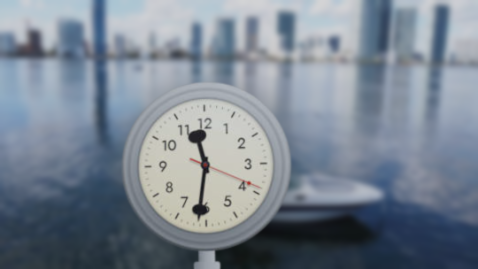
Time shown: 11:31:19
